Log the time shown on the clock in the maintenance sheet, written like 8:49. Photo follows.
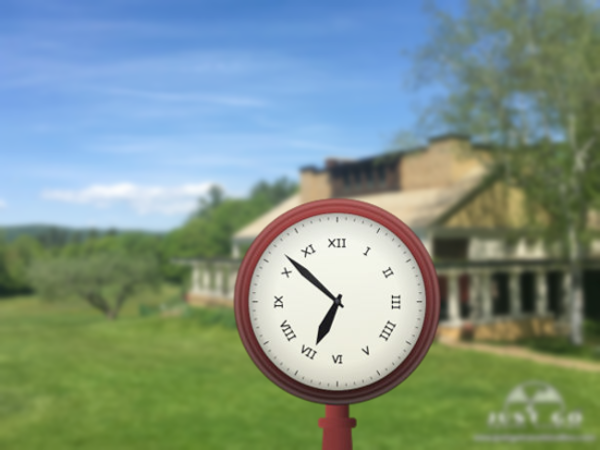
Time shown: 6:52
